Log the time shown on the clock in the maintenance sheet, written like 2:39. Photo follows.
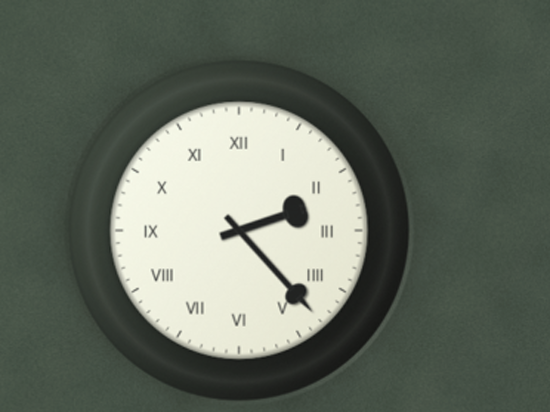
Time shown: 2:23
